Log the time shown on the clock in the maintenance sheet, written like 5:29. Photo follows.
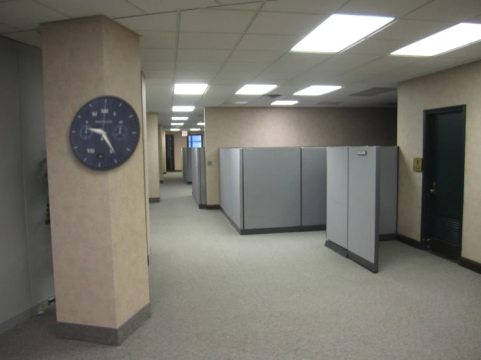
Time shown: 9:24
